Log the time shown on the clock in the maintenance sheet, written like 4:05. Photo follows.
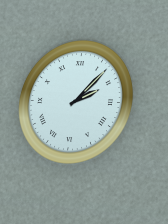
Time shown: 2:07
